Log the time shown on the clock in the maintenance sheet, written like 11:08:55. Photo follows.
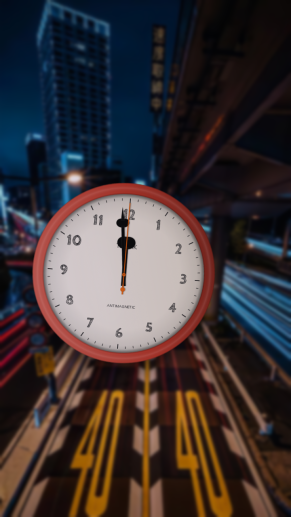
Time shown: 11:59:00
